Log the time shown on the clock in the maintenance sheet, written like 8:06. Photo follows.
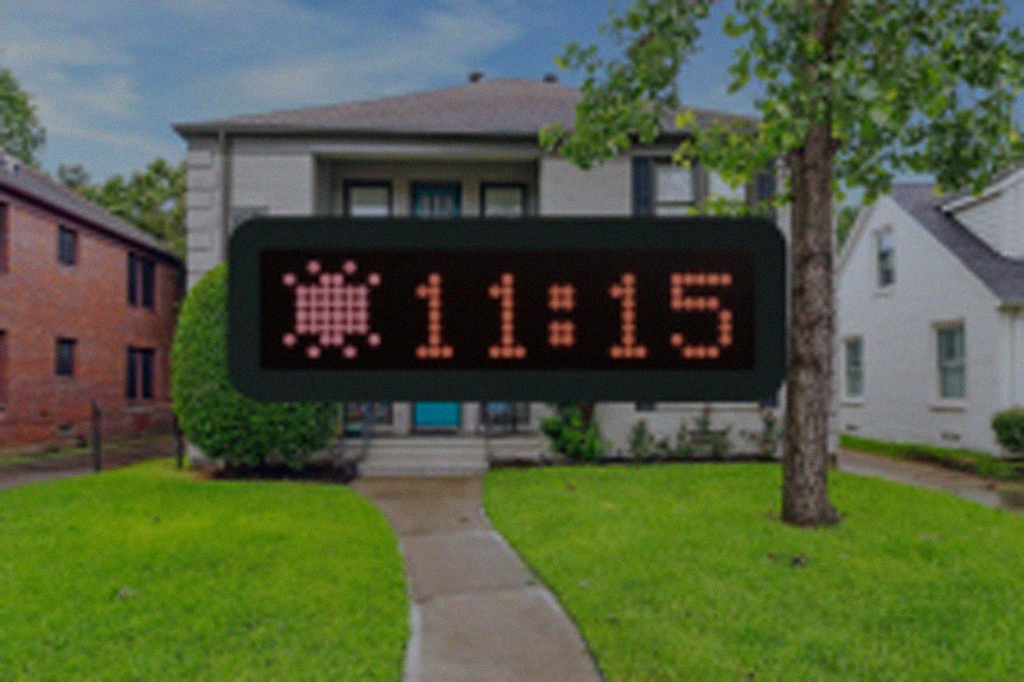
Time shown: 11:15
